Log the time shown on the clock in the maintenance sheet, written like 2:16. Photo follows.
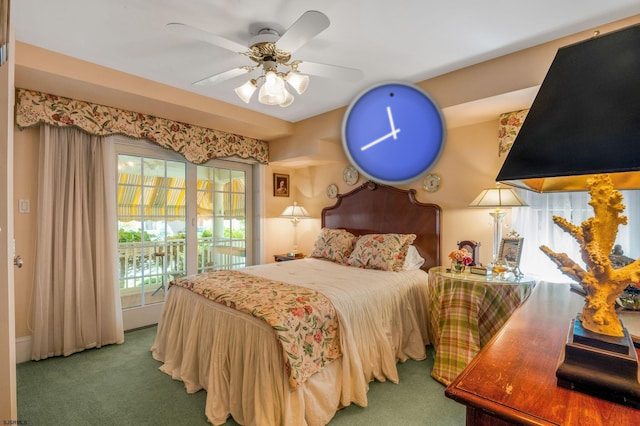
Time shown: 11:41
